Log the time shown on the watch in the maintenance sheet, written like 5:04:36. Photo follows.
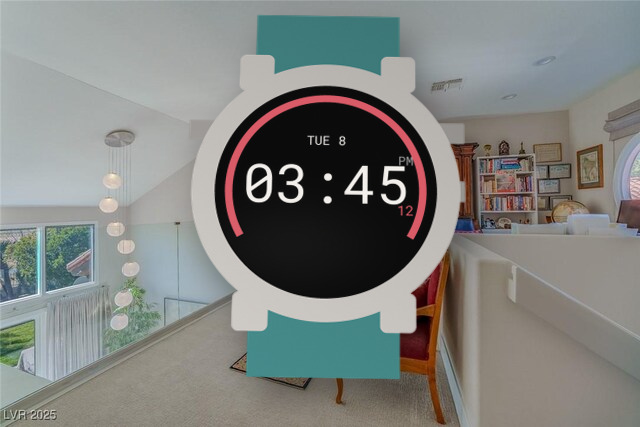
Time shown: 3:45:12
